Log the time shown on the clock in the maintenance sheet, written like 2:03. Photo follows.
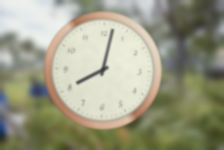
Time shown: 8:02
